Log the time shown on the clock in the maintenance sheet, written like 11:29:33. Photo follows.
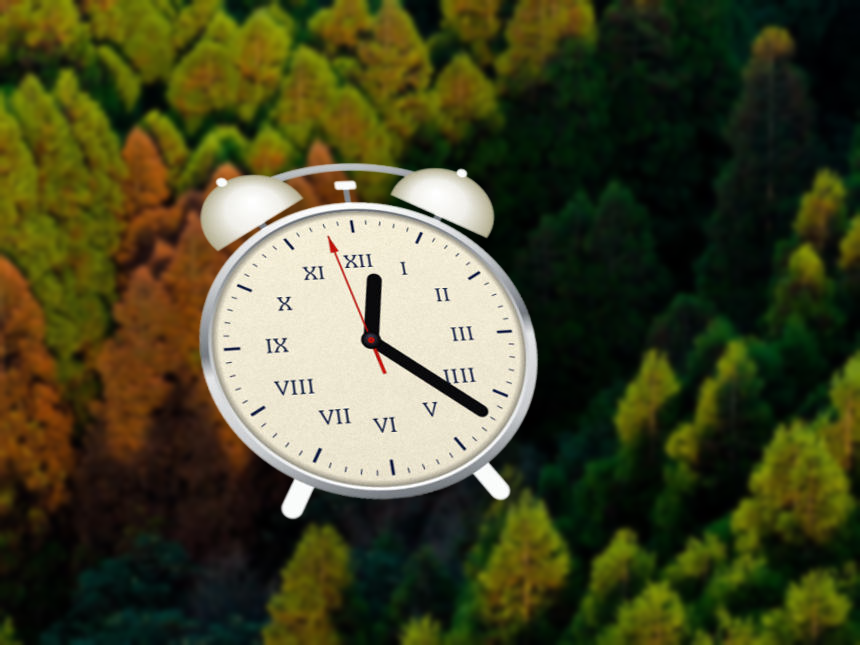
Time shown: 12:21:58
